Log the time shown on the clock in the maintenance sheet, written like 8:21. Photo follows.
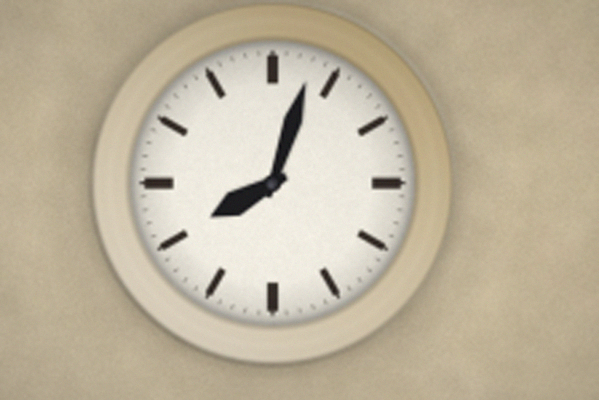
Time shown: 8:03
